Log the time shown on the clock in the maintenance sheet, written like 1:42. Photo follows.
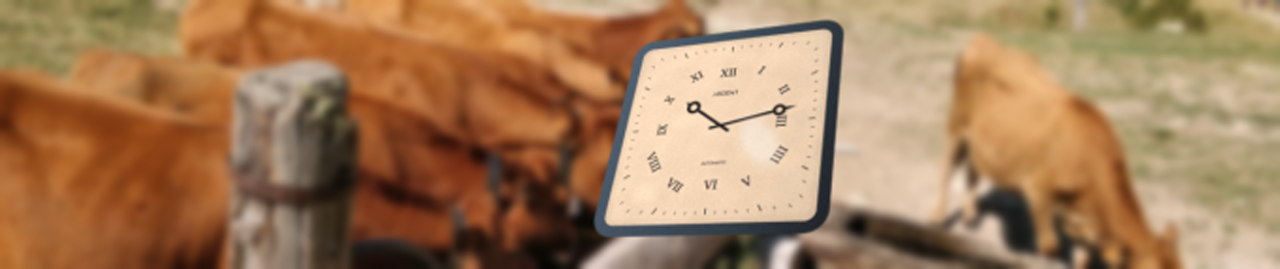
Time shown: 10:13
